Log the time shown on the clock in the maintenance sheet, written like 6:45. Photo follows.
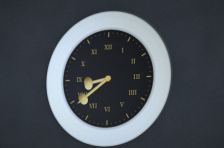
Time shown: 8:39
